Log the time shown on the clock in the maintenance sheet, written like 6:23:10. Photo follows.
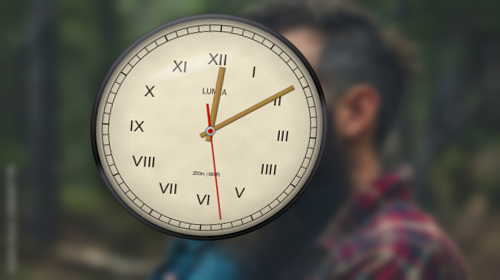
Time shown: 12:09:28
